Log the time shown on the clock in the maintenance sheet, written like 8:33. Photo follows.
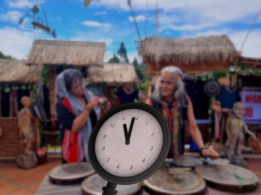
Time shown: 10:59
